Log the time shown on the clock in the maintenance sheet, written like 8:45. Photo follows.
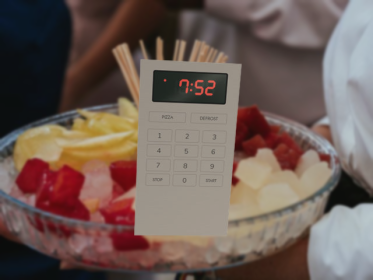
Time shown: 7:52
